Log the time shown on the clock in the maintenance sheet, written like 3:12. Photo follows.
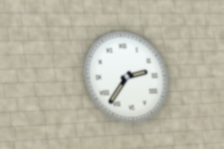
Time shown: 2:37
